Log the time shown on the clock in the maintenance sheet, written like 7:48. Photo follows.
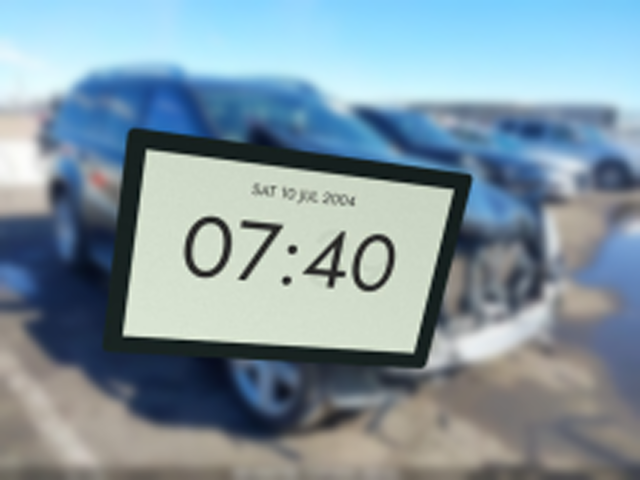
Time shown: 7:40
